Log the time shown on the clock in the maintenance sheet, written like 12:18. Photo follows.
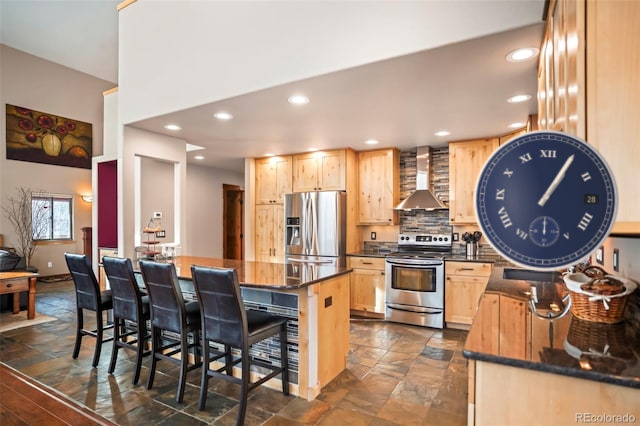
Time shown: 1:05
